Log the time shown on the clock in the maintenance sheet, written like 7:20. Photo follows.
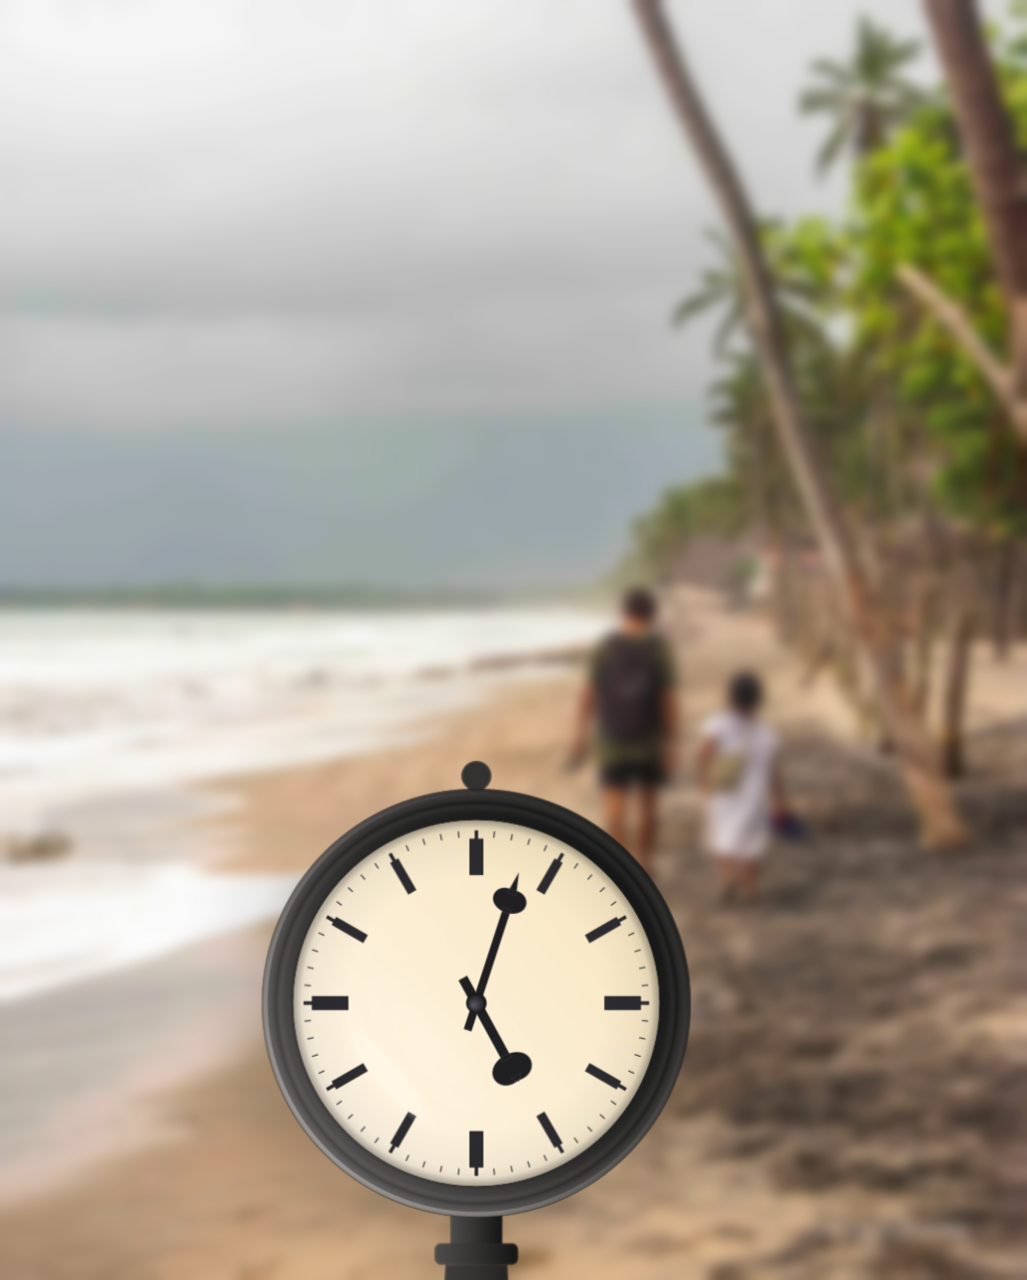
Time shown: 5:03
